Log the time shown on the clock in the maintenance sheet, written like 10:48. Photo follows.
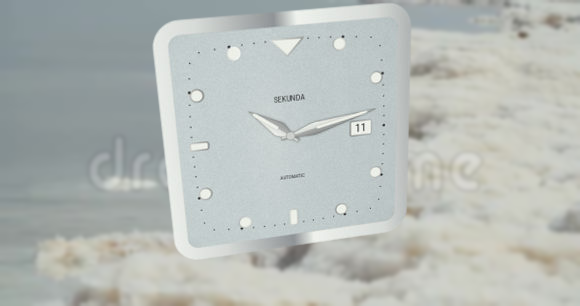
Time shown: 10:13
